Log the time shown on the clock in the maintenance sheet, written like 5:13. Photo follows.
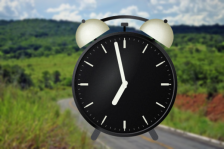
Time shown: 6:58
